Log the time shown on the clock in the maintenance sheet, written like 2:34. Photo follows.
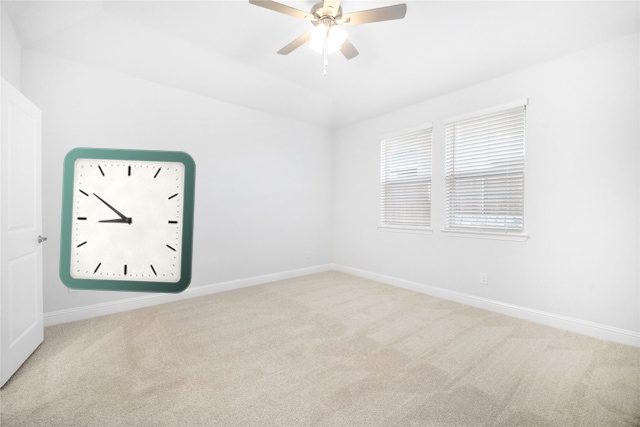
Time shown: 8:51
